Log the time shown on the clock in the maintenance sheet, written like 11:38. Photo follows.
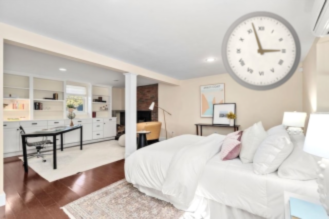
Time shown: 2:57
